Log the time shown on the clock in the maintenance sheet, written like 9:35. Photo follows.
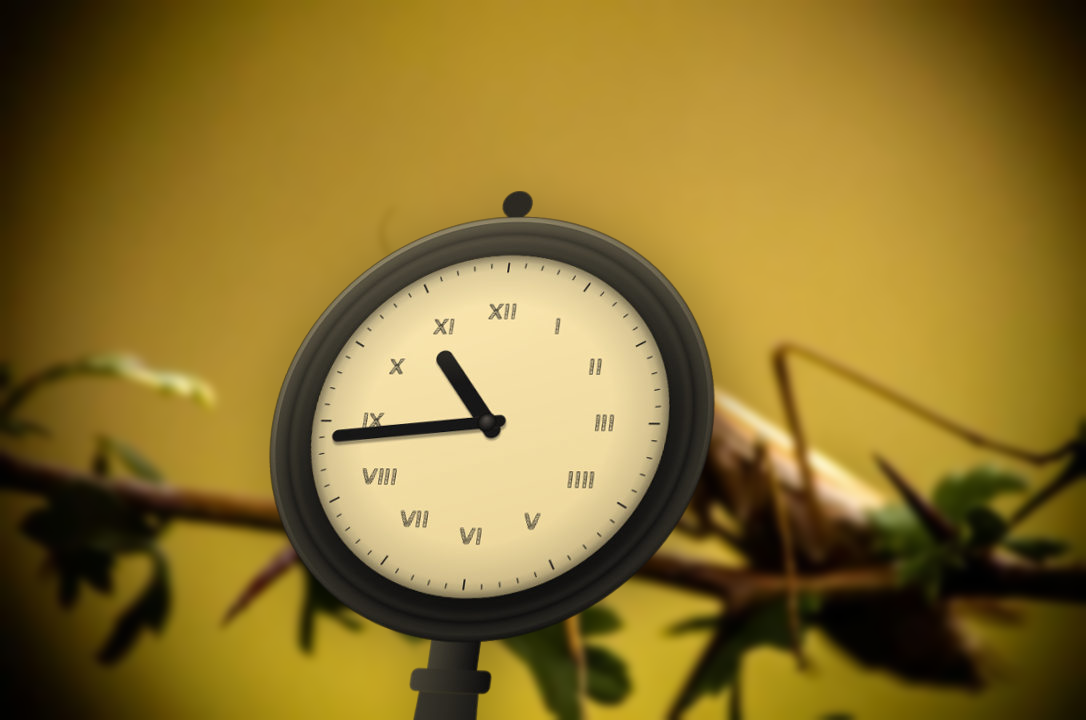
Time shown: 10:44
